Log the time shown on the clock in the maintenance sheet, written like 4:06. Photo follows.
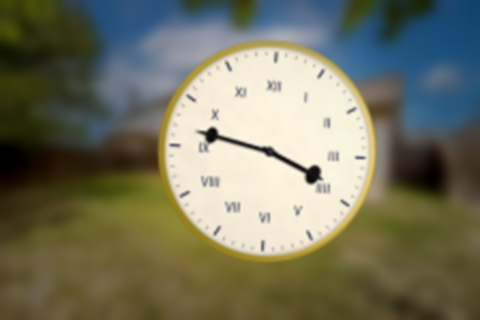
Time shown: 3:47
